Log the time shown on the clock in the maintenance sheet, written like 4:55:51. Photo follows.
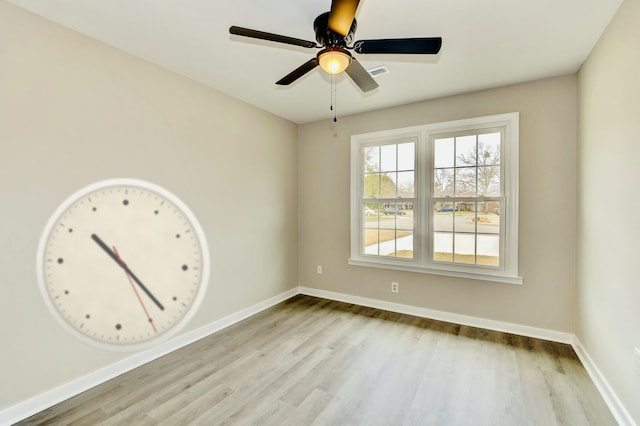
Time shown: 10:22:25
